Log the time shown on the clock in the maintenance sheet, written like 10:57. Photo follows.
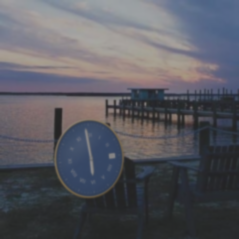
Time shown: 5:59
